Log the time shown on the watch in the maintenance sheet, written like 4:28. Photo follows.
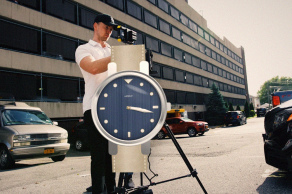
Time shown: 3:17
